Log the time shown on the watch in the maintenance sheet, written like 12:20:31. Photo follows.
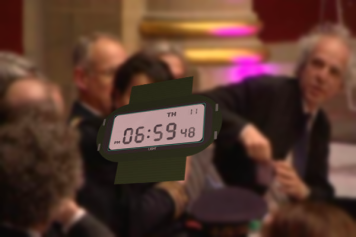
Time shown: 6:59:48
